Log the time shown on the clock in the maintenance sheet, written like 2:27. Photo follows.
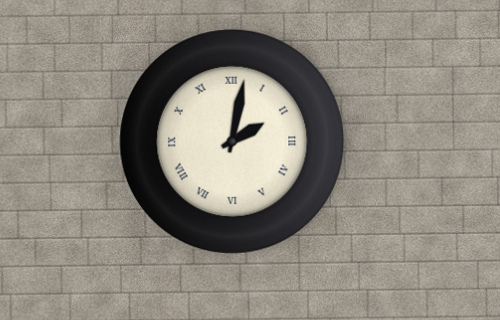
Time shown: 2:02
